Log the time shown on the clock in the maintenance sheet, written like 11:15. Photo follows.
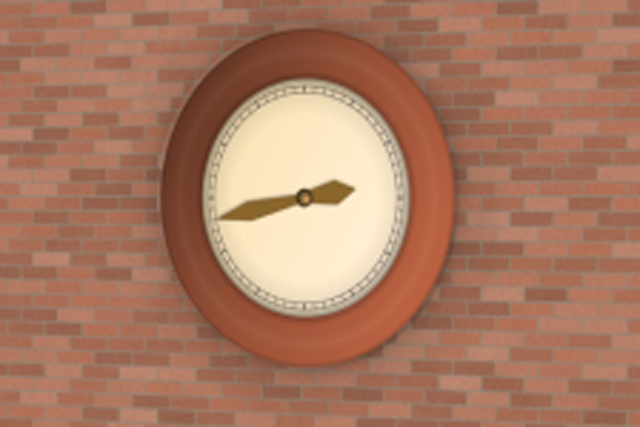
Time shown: 2:43
